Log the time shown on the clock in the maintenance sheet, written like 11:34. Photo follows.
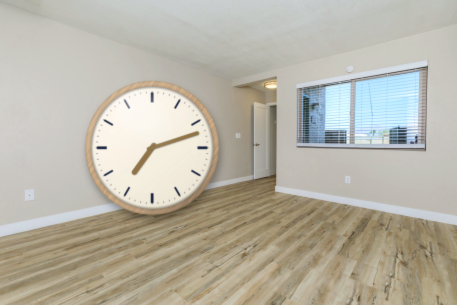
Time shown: 7:12
